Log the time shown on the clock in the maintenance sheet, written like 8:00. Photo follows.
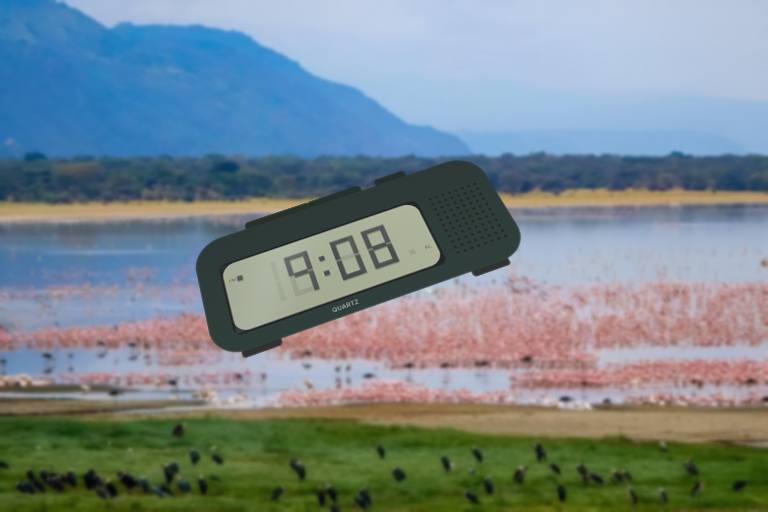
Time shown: 9:08
